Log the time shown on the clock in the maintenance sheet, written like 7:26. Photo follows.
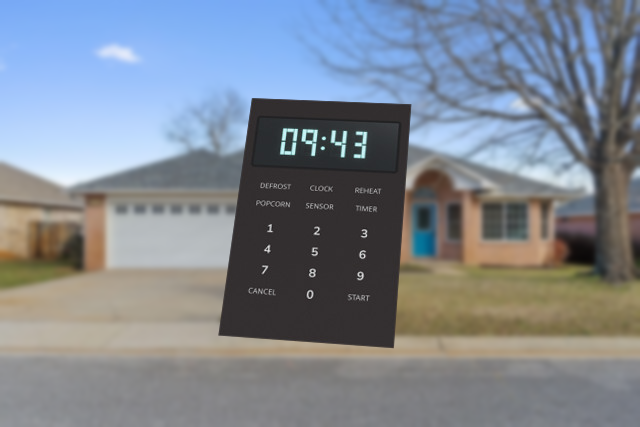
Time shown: 9:43
